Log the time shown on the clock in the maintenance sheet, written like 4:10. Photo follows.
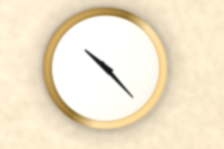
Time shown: 10:23
